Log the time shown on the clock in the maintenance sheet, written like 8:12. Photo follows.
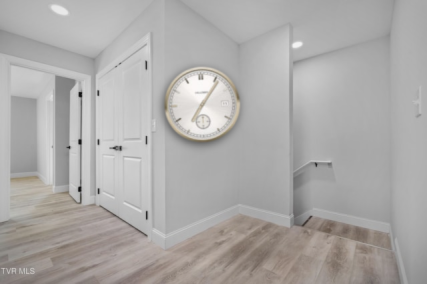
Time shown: 7:06
